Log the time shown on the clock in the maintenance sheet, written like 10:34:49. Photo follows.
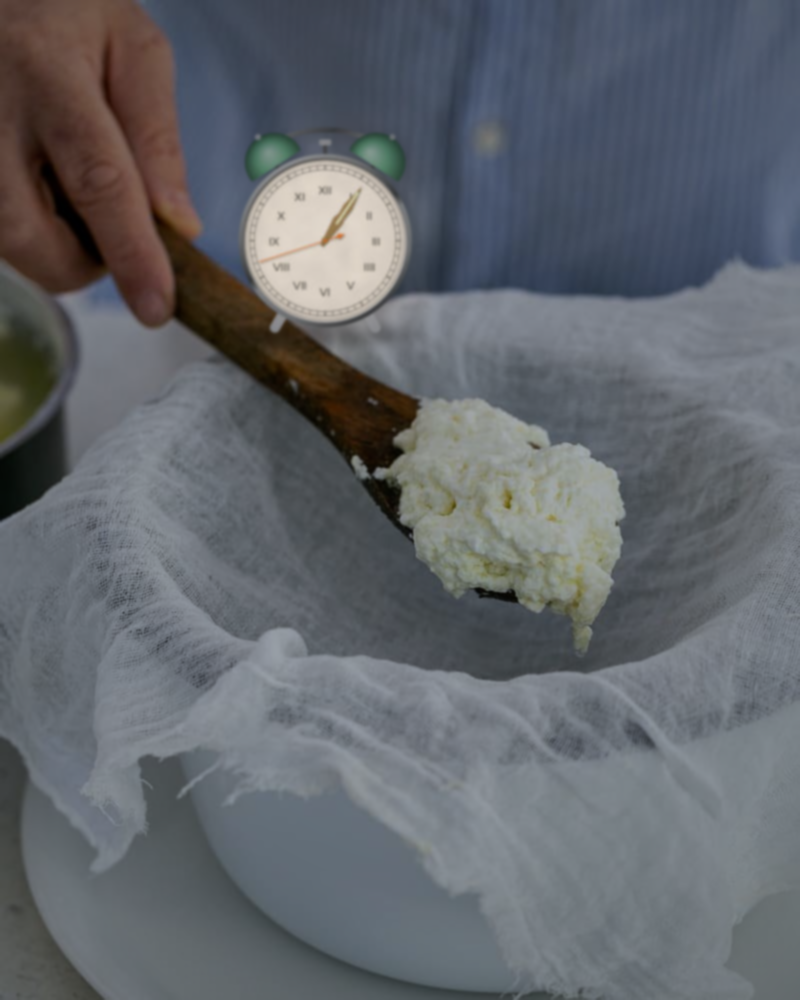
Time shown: 1:05:42
